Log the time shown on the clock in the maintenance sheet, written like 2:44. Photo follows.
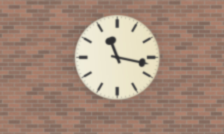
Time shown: 11:17
